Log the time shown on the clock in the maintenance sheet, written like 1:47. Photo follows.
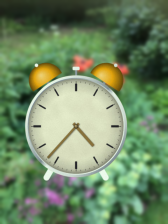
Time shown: 4:37
